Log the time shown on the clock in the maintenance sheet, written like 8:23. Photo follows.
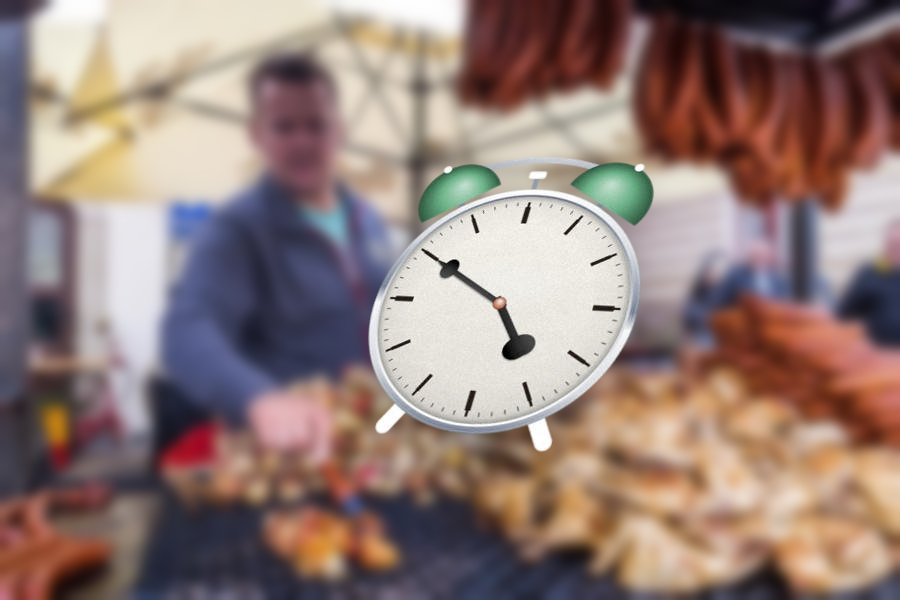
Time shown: 4:50
